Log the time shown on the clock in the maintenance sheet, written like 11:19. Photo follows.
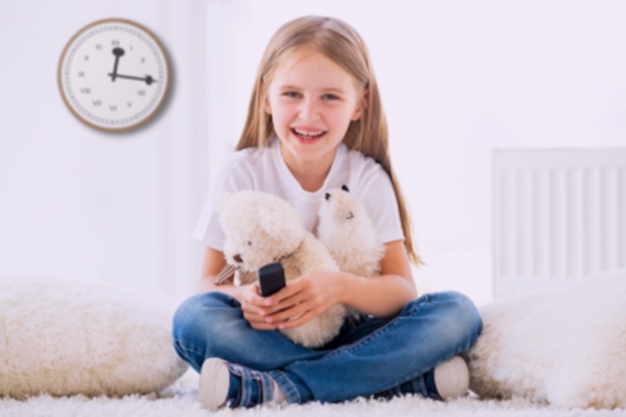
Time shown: 12:16
